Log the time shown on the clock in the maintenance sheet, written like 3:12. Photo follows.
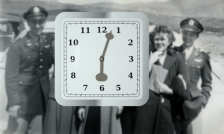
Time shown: 6:03
